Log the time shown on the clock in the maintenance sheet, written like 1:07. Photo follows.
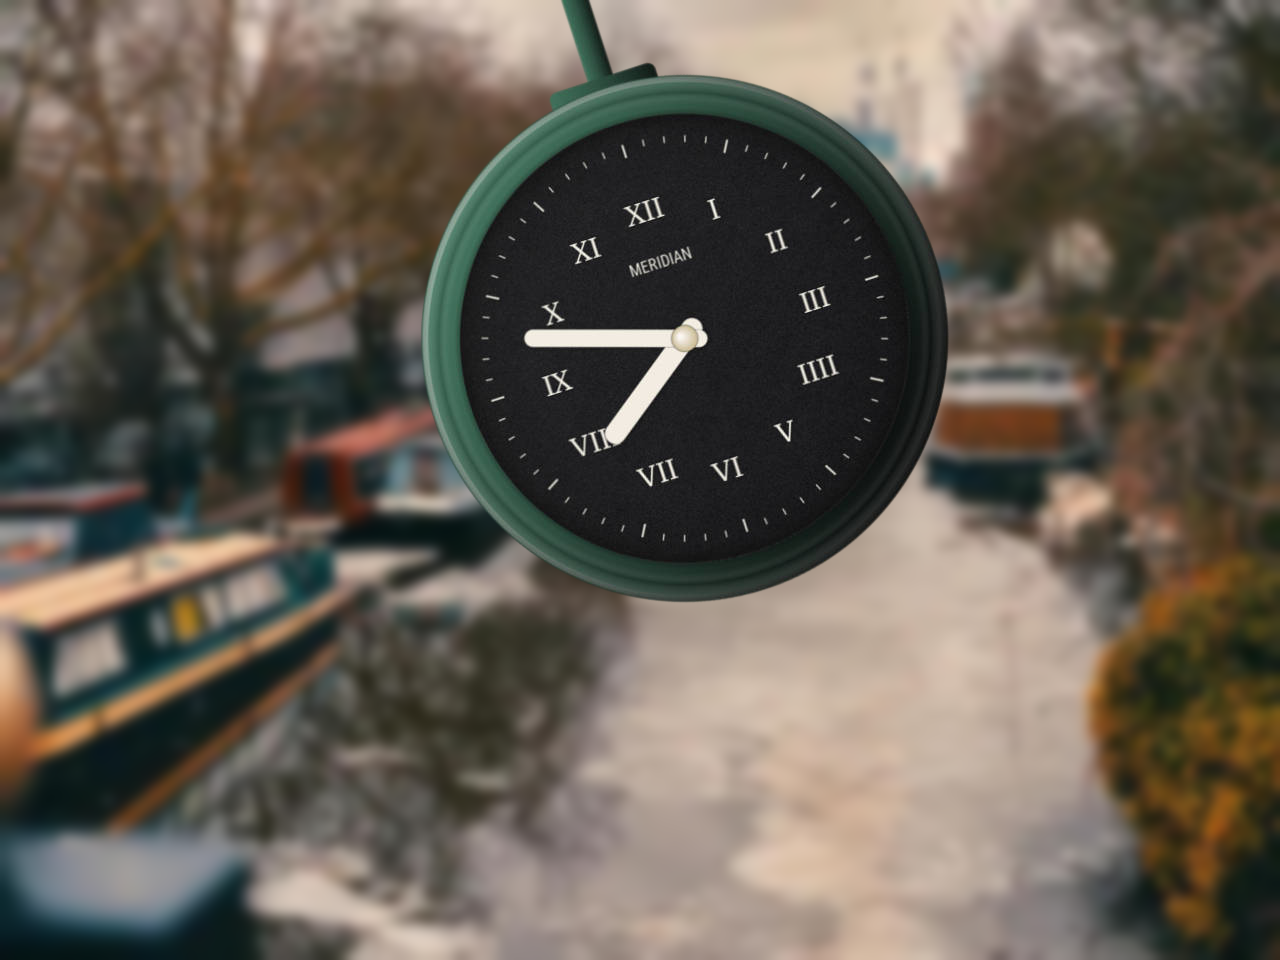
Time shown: 7:48
